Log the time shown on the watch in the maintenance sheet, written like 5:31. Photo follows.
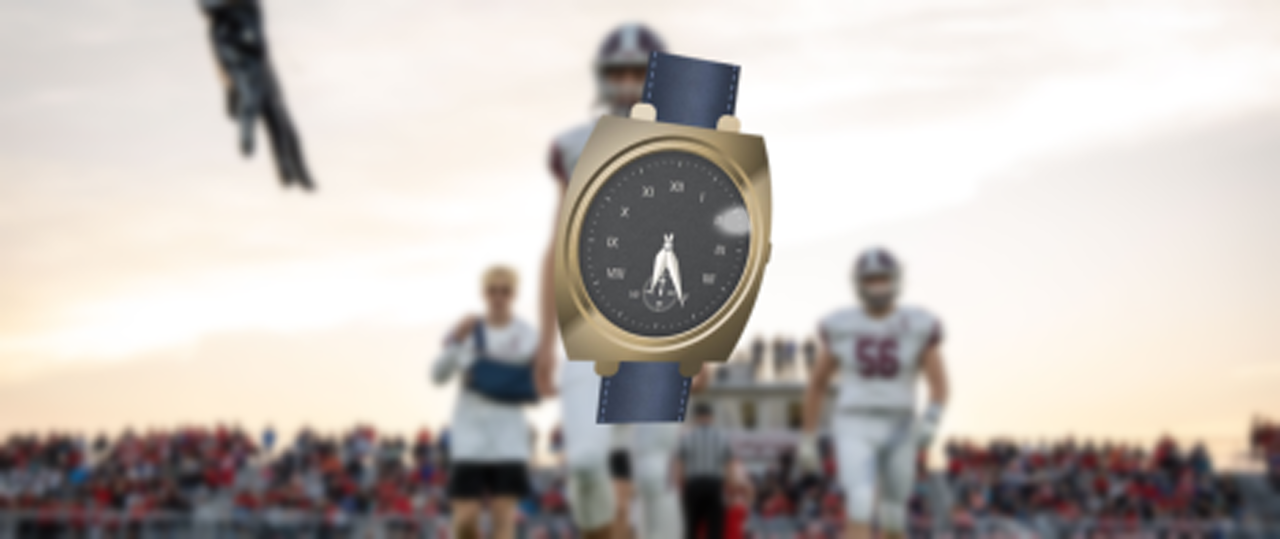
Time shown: 6:26
